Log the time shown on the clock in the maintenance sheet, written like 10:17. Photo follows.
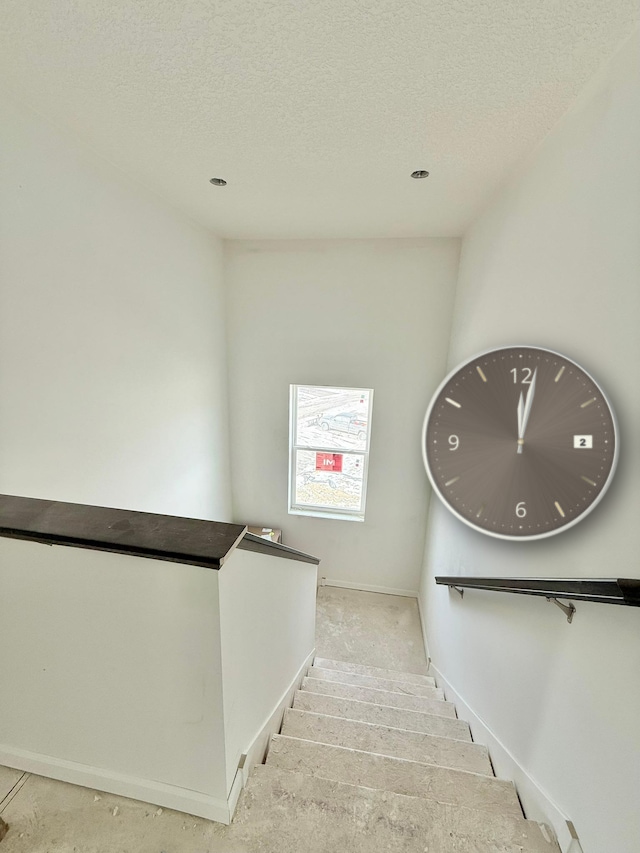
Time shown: 12:02
